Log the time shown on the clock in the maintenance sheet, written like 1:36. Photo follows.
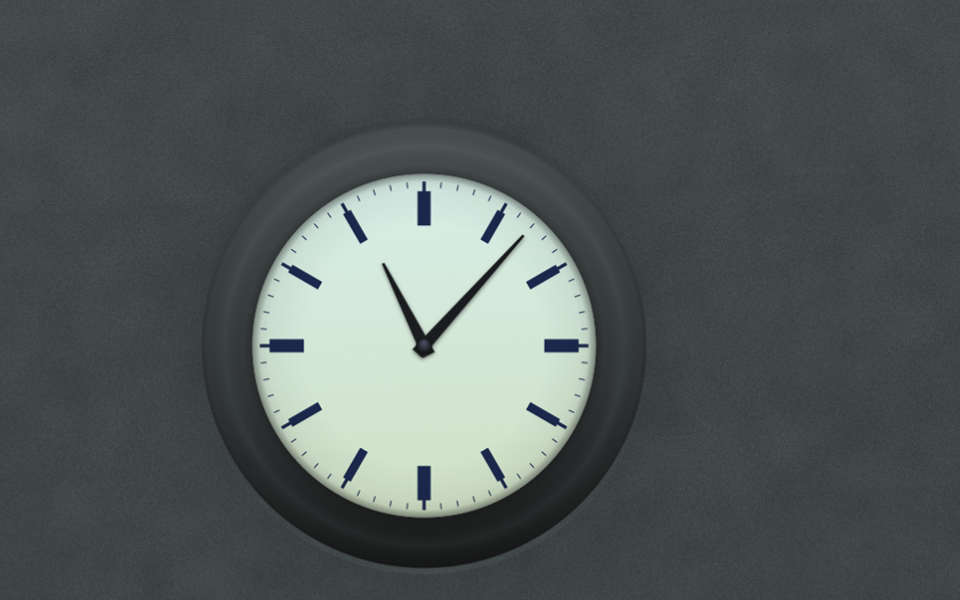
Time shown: 11:07
